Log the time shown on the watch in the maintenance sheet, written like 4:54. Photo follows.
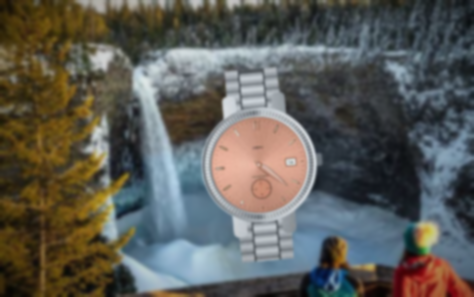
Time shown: 4:22
